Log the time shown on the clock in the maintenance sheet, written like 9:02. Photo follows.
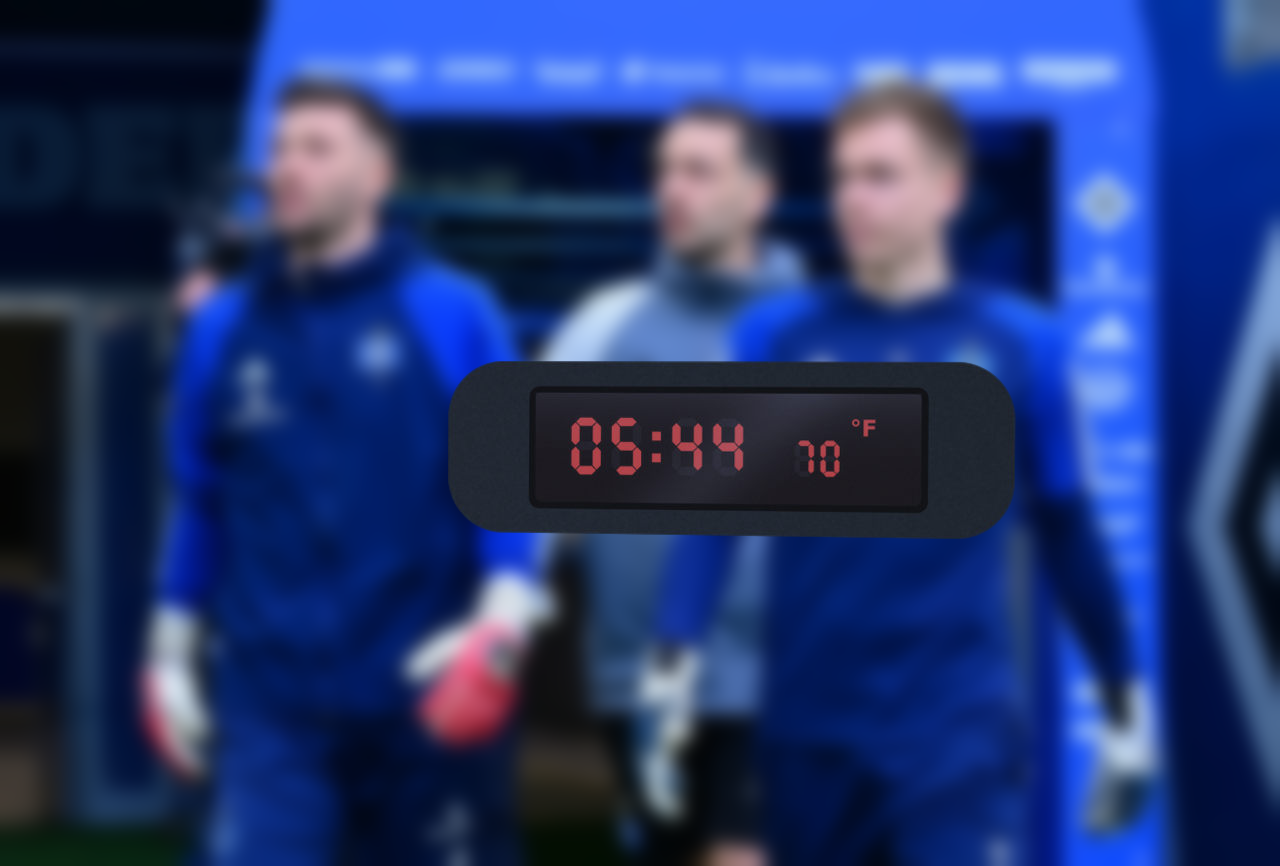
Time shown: 5:44
